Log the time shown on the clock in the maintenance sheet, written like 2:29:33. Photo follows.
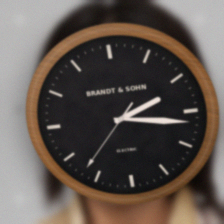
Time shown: 2:16:37
